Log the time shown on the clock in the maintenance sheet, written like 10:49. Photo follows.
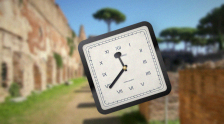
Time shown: 11:39
